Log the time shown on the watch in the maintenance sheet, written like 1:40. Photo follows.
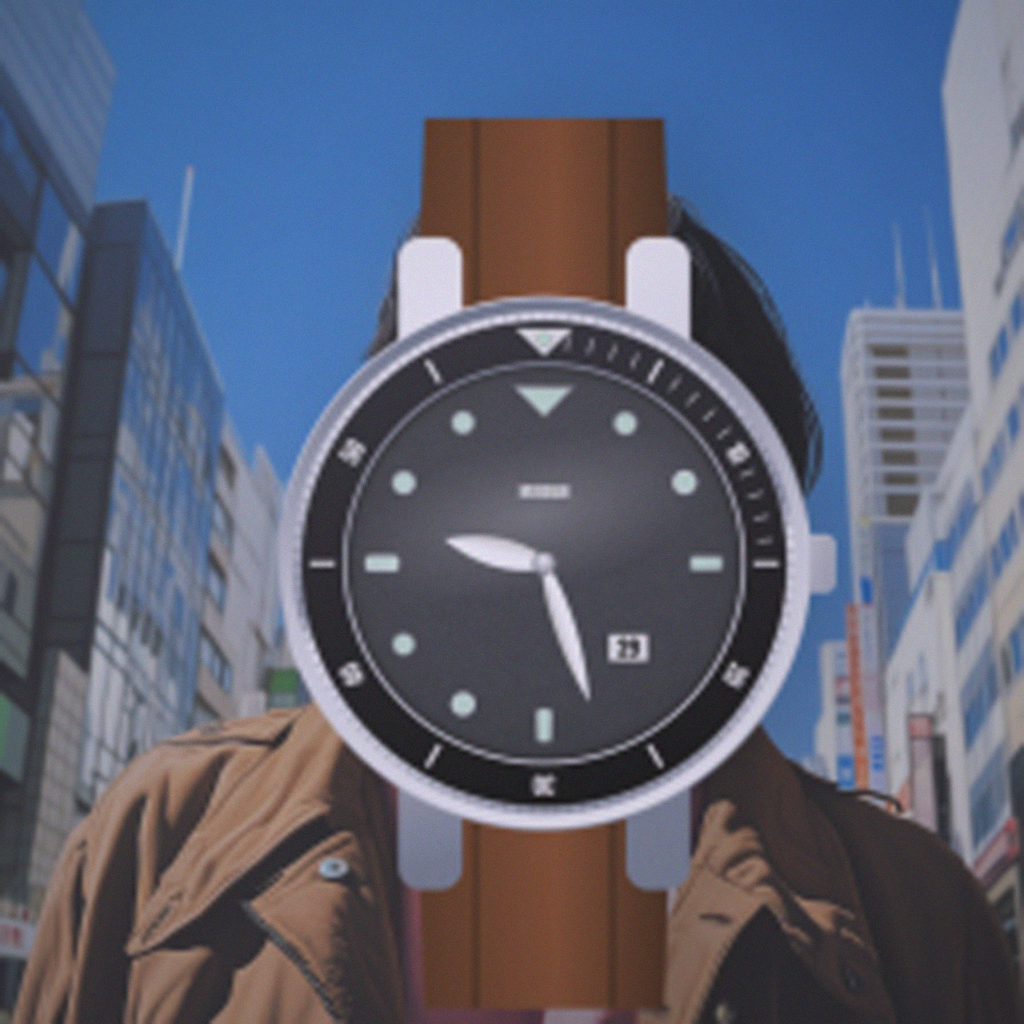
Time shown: 9:27
